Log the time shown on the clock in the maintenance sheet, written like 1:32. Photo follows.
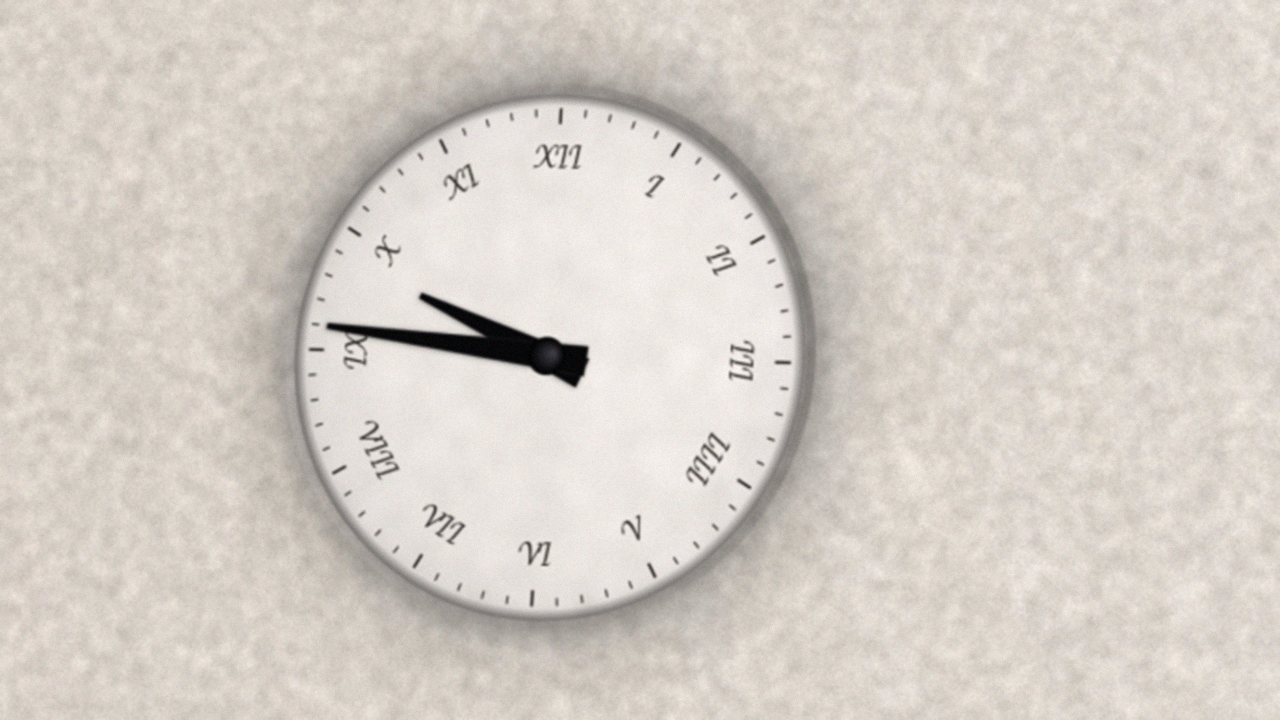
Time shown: 9:46
